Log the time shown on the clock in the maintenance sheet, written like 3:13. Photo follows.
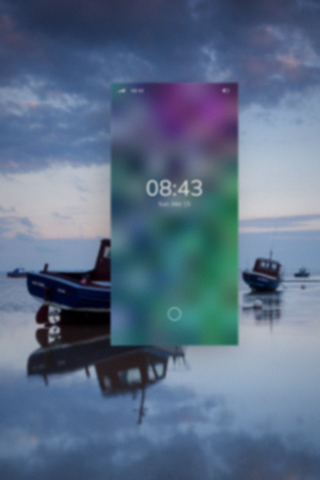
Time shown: 8:43
